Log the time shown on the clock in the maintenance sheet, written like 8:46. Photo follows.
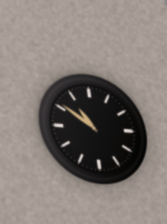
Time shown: 10:51
